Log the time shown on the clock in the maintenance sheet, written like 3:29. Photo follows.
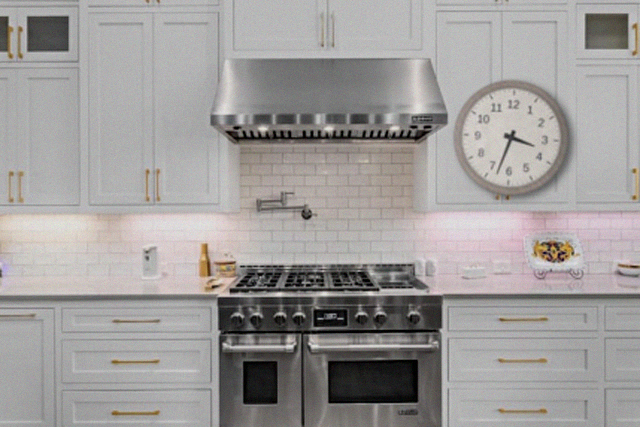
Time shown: 3:33
